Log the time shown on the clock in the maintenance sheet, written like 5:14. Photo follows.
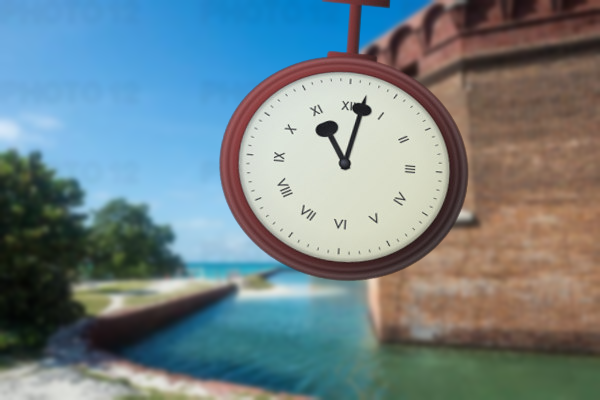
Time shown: 11:02
